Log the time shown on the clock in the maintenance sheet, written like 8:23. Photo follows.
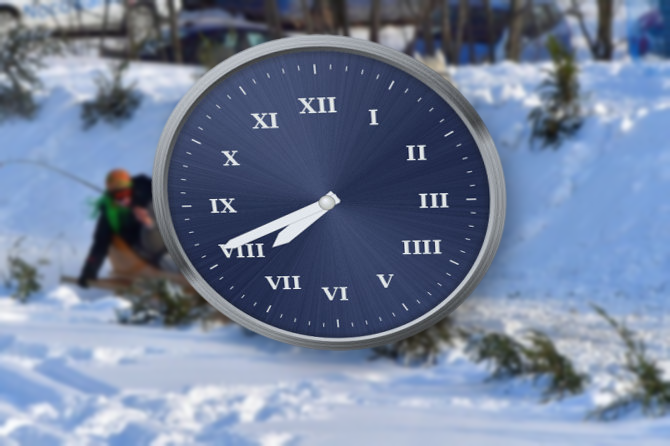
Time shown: 7:41
